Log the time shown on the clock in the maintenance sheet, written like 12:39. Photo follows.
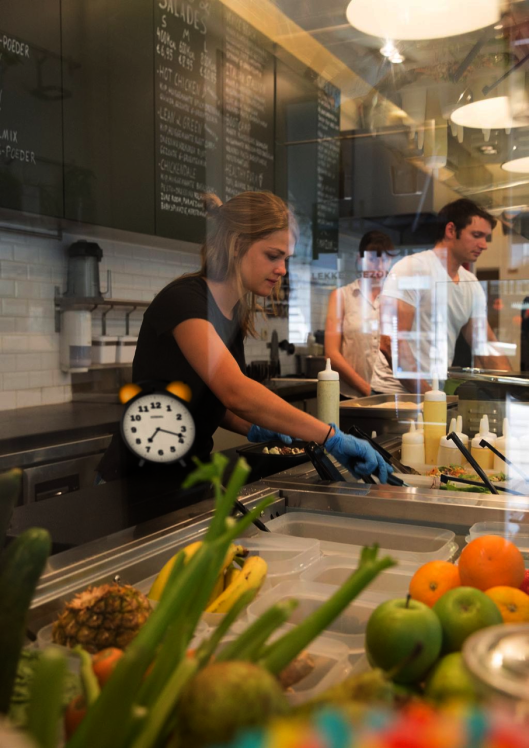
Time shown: 7:18
